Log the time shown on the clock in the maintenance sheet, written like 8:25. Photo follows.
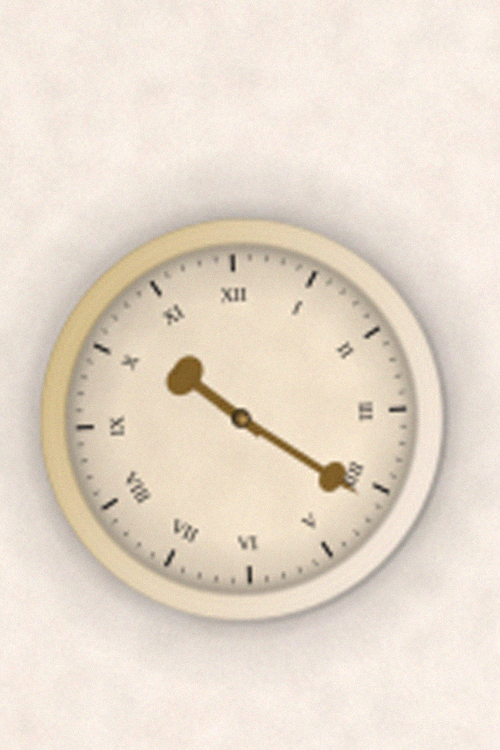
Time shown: 10:21
